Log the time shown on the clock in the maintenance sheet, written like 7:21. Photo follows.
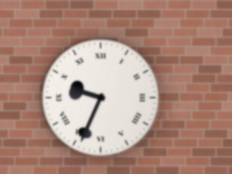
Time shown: 9:34
